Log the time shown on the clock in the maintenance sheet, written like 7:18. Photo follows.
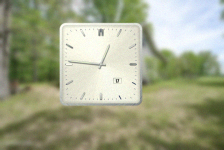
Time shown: 12:46
